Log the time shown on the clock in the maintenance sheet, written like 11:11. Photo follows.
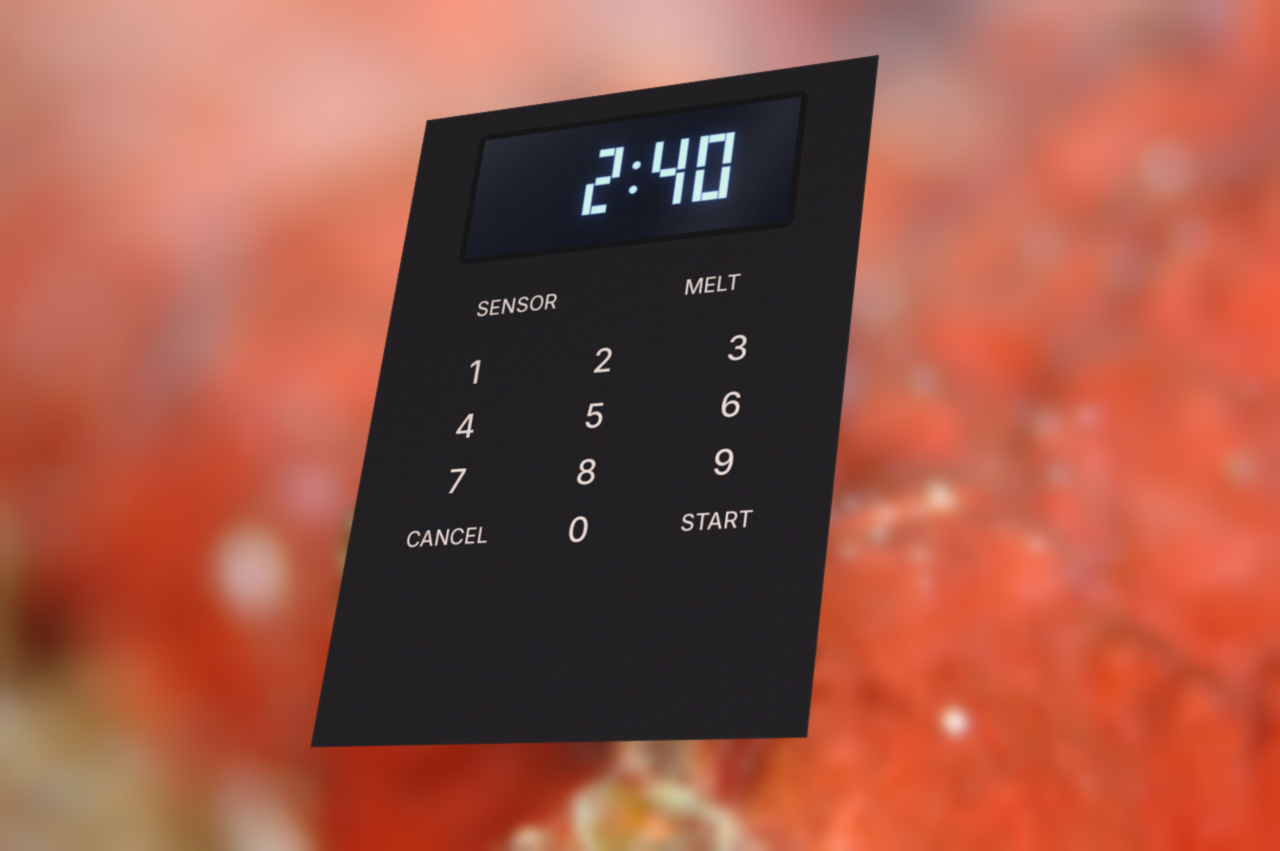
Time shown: 2:40
